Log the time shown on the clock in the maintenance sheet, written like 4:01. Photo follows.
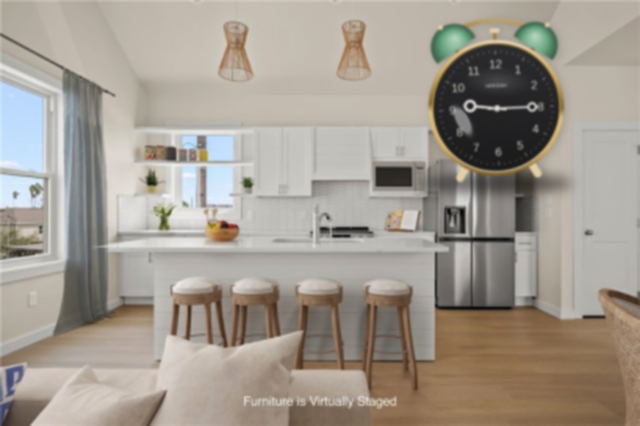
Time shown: 9:15
